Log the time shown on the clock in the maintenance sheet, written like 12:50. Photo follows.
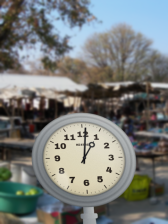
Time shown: 1:01
